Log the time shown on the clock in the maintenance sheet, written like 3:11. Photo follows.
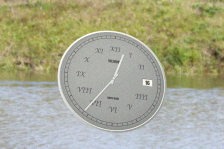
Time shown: 12:36
